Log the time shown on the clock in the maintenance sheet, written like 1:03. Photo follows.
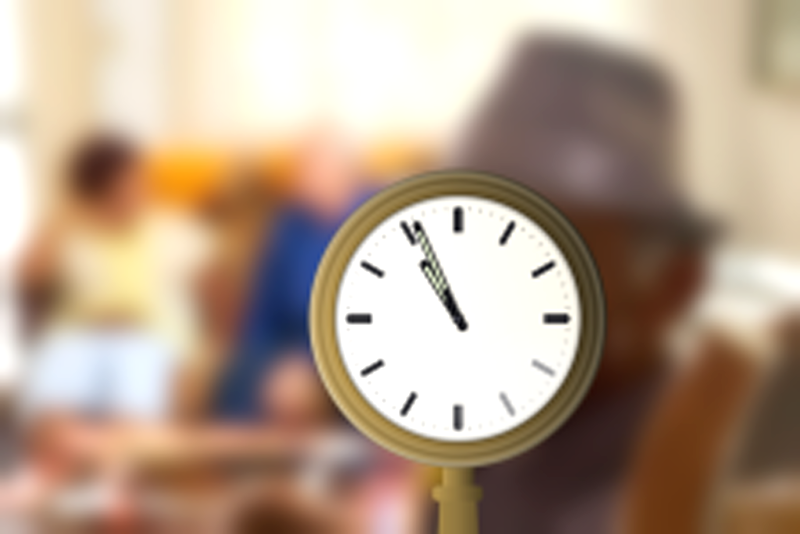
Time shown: 10:56
